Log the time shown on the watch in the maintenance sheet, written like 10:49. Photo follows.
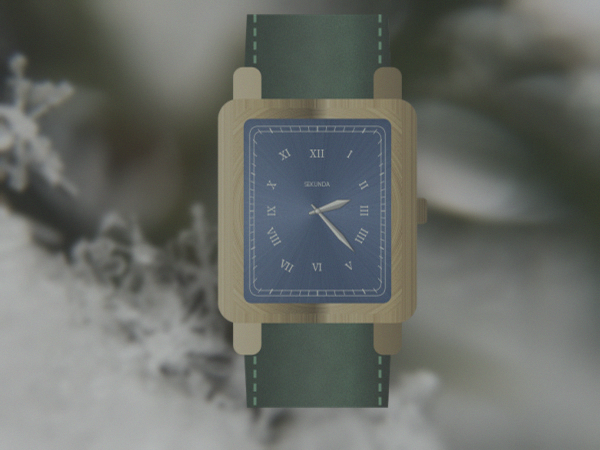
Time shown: 2:23
